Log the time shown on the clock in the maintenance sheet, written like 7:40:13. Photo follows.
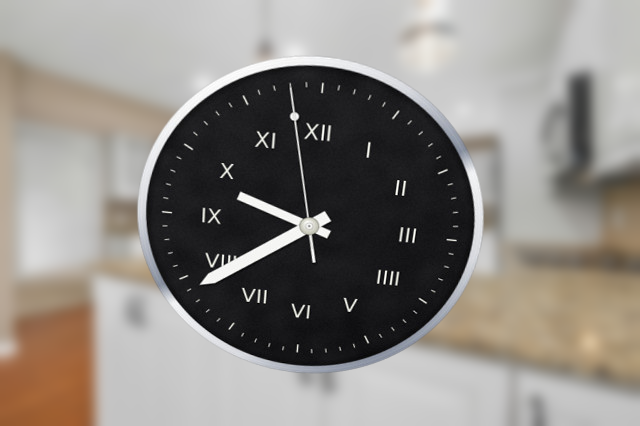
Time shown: 9:38:58
